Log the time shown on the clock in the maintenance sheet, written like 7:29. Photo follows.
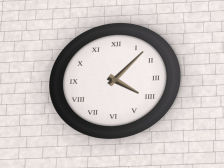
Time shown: 4:07
